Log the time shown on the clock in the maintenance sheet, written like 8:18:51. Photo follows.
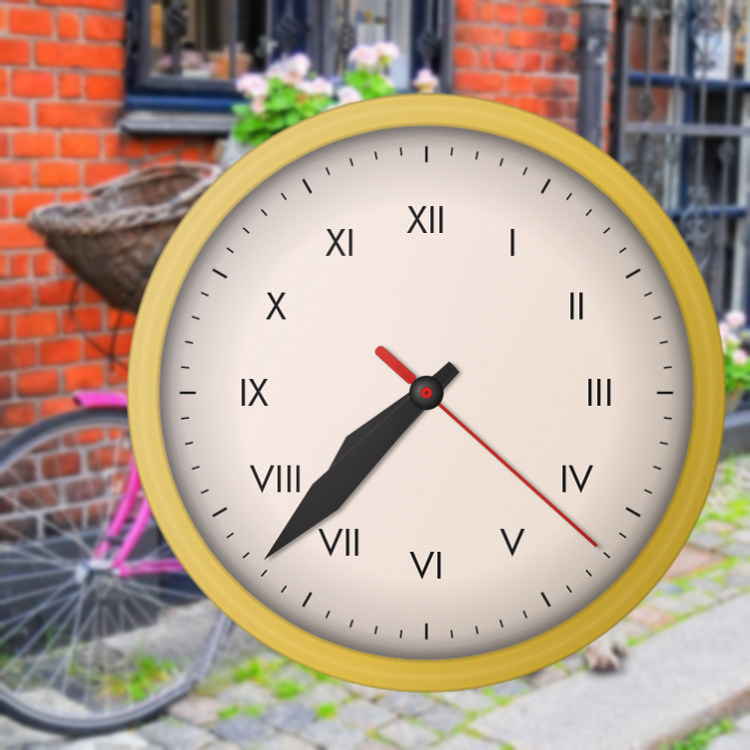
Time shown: 7:37:22
